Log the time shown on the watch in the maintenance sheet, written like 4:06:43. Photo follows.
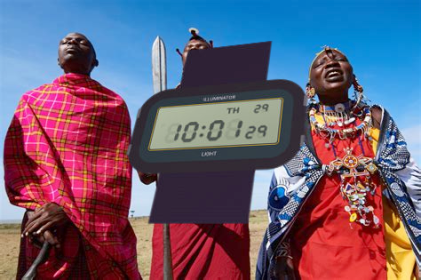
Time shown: 10:01:29
